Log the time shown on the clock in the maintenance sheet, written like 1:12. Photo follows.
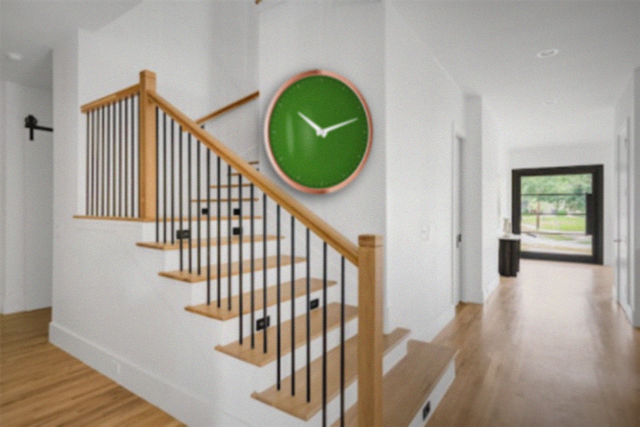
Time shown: 10:12
